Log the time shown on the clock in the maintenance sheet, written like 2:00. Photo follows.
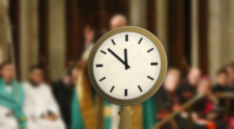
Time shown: 11:52
